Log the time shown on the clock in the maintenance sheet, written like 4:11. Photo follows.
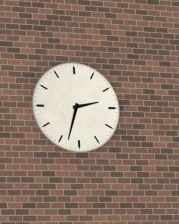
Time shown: 2:33
